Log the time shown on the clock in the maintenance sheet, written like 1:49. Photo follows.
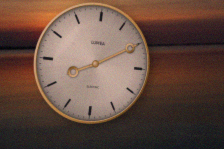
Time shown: 8:10
